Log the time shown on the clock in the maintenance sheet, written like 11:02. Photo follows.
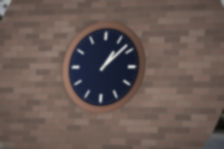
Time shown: 1:08
